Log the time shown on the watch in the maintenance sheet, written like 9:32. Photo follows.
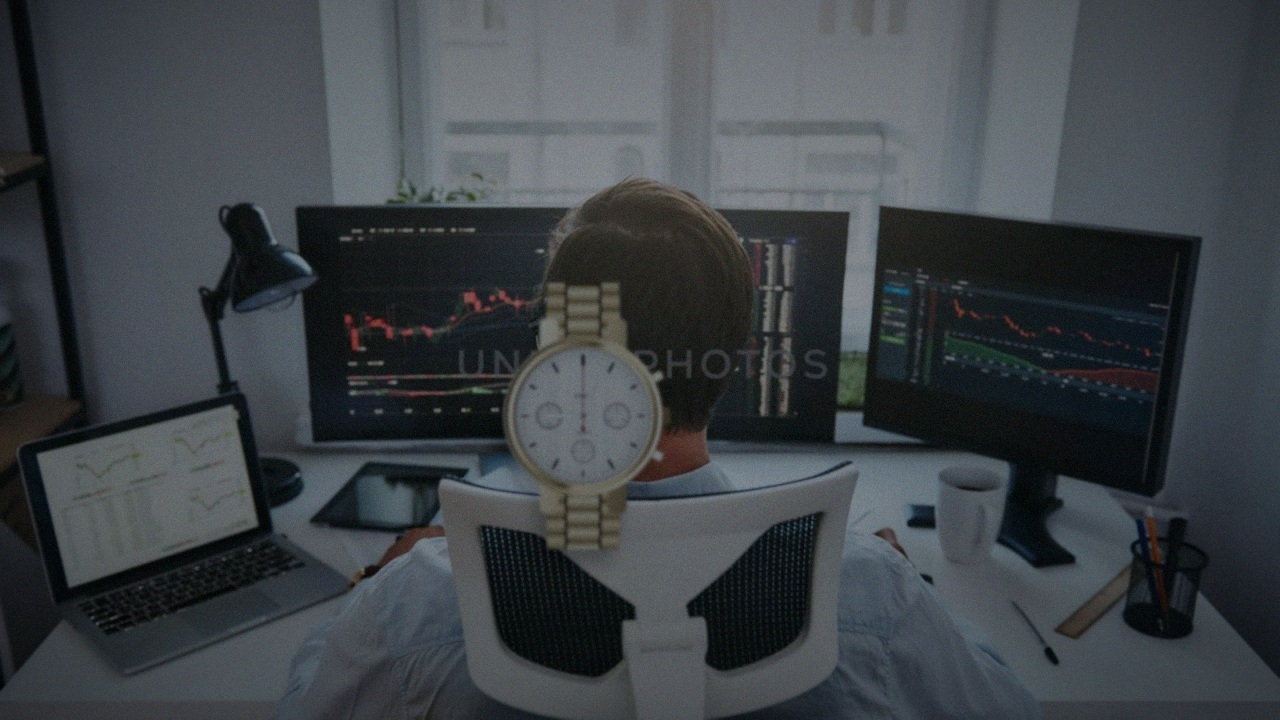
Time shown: 9:03
